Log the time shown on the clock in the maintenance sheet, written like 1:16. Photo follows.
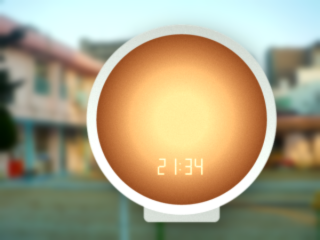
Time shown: 21:34
